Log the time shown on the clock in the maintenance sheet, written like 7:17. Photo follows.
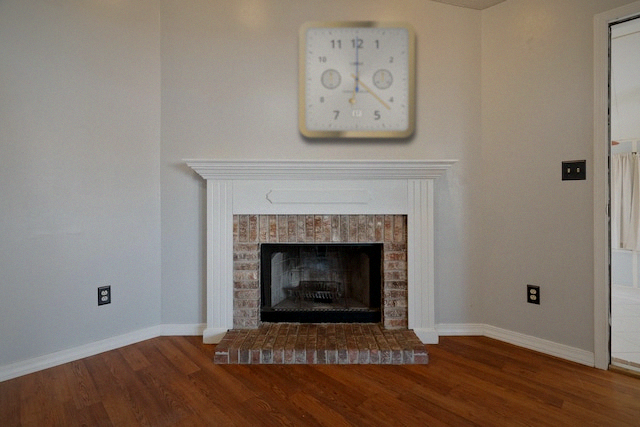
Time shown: 6:22
